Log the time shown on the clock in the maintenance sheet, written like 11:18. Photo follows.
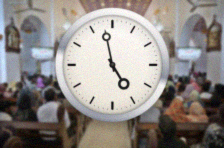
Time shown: 4:58
